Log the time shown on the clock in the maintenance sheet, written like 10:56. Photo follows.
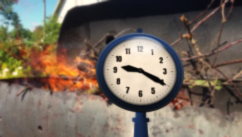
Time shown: 9:20
